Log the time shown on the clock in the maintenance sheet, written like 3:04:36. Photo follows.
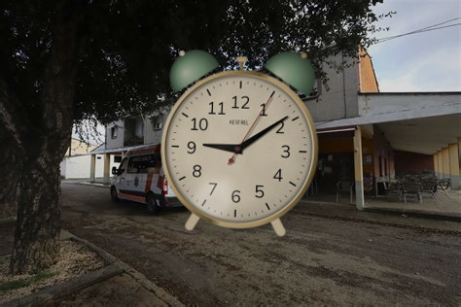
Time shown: 9:09:05
